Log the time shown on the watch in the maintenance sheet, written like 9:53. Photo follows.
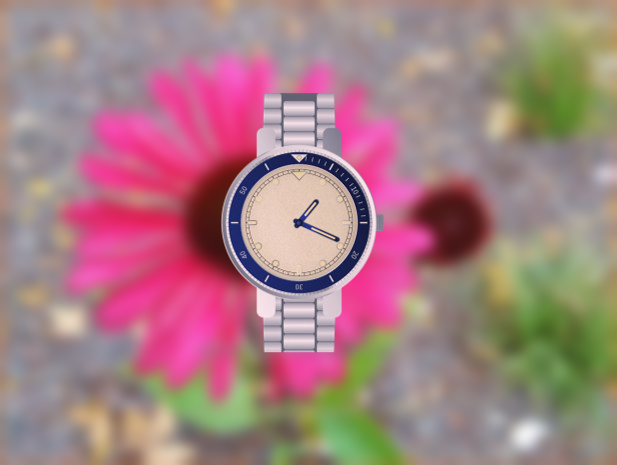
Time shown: 1:19
